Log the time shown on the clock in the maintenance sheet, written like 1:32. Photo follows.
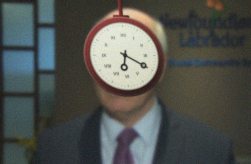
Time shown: 6:20
